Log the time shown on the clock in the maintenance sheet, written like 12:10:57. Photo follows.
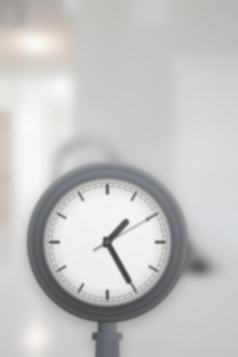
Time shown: 1:25:10
